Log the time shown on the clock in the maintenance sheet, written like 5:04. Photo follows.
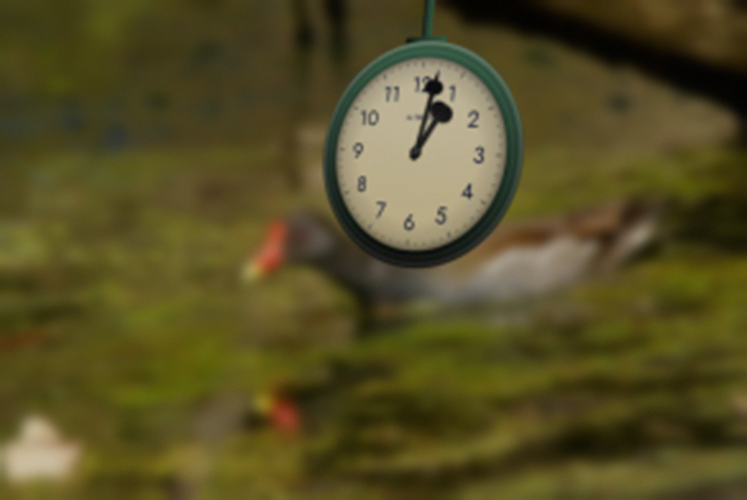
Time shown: 1:02
